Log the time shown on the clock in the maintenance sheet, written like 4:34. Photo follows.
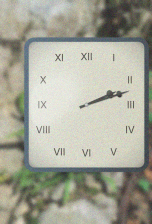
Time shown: 2:12
